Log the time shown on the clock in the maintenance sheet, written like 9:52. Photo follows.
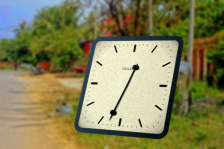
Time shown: 12:33
